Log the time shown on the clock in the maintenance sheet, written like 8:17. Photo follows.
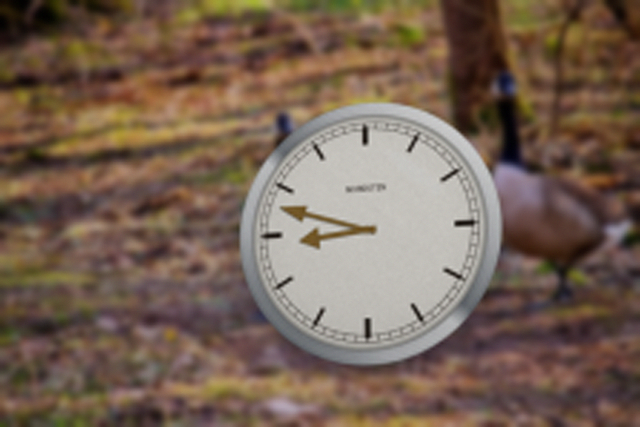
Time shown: 8:48
